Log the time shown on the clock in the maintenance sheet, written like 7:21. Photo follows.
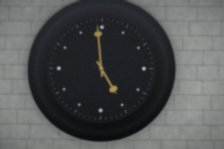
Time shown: 4:59
